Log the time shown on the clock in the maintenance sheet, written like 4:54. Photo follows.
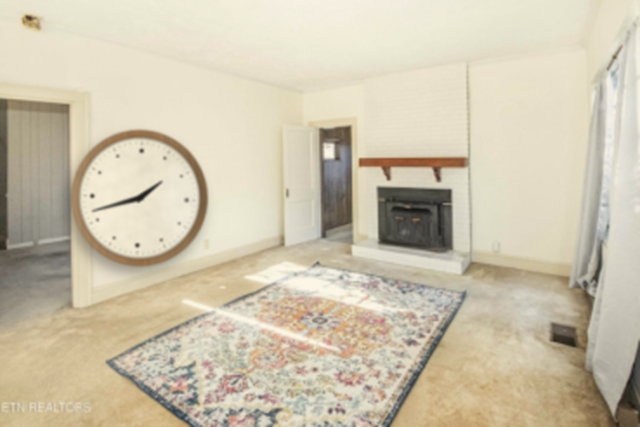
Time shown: 1:42
